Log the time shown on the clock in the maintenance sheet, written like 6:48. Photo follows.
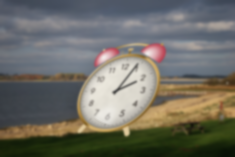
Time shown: 2:04
